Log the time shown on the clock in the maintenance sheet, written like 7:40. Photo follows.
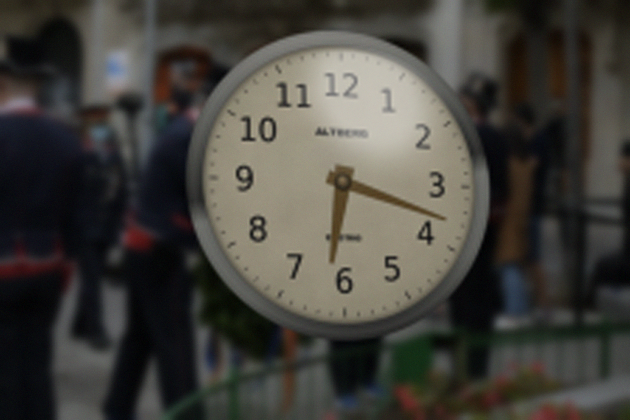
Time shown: 6:18
